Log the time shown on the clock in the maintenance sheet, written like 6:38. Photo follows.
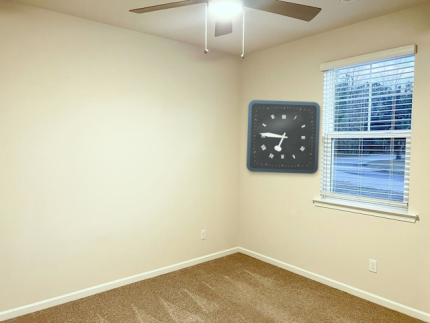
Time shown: 6:46
